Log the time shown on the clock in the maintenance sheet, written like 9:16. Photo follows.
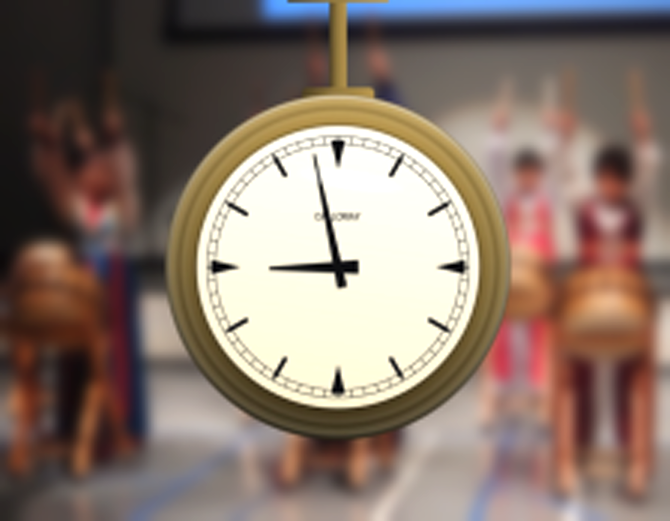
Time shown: 8:58
